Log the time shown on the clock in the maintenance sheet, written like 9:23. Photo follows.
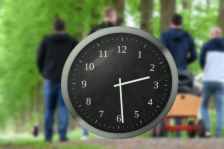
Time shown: 2:29
